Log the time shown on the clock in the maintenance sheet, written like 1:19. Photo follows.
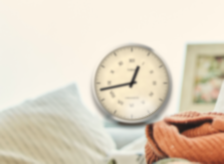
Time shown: 12:43
